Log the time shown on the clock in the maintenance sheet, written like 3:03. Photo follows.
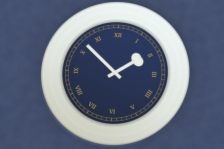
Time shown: 1:52
